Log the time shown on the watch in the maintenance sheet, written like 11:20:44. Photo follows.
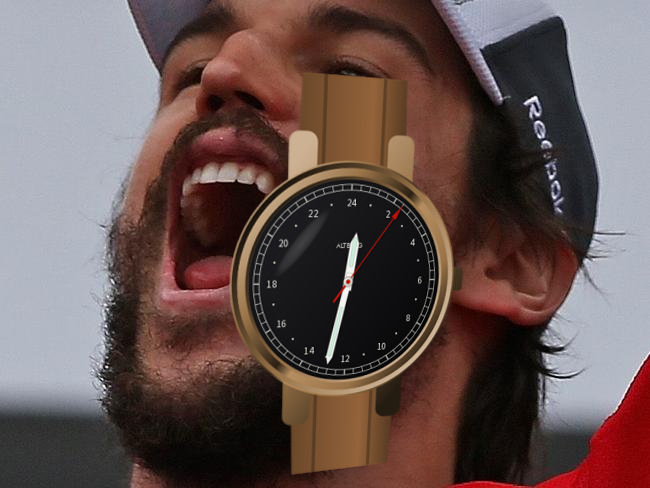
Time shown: 0:32:06
